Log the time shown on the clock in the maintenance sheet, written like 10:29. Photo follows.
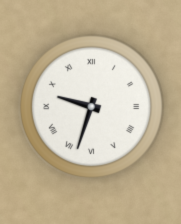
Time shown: 9:33
